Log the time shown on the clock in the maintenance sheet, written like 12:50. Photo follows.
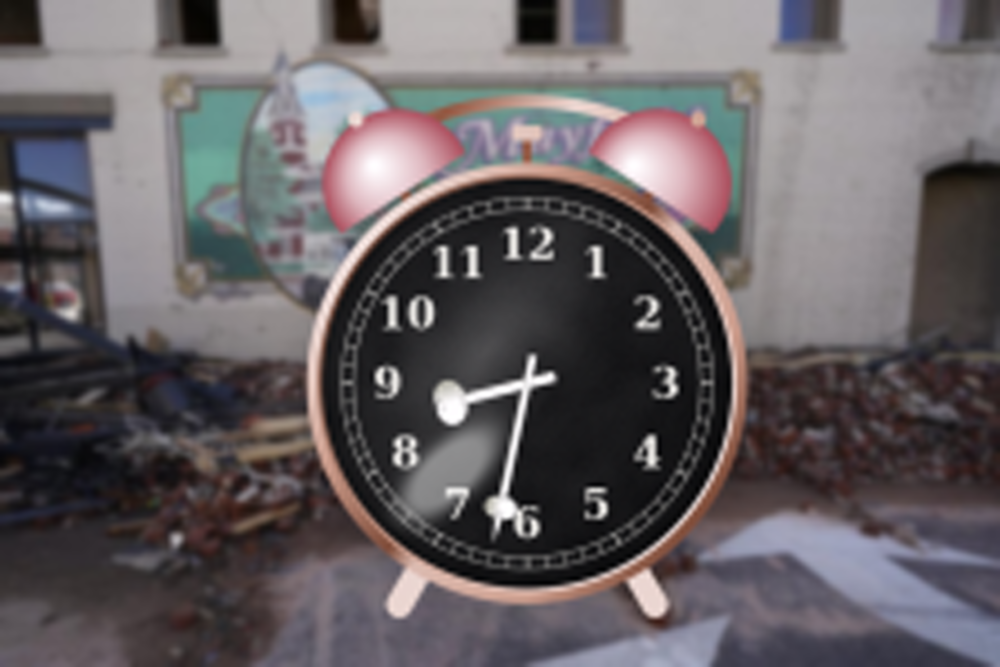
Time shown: 8:32
